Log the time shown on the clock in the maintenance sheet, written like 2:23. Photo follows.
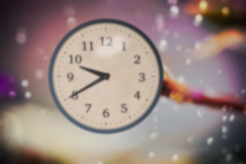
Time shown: 9:40
